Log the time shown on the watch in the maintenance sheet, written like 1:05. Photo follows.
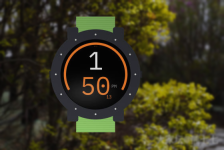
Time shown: 1:50
